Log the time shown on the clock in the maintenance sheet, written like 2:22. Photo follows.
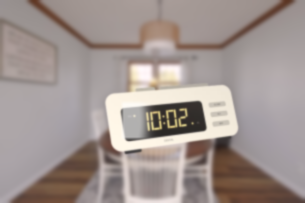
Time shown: 10:02
